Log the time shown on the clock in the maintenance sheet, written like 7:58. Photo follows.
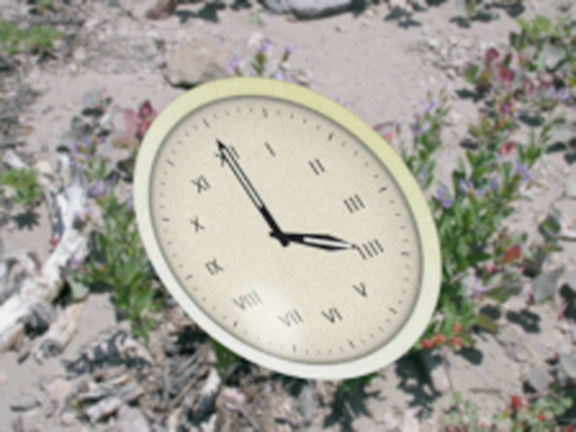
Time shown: 4:00
